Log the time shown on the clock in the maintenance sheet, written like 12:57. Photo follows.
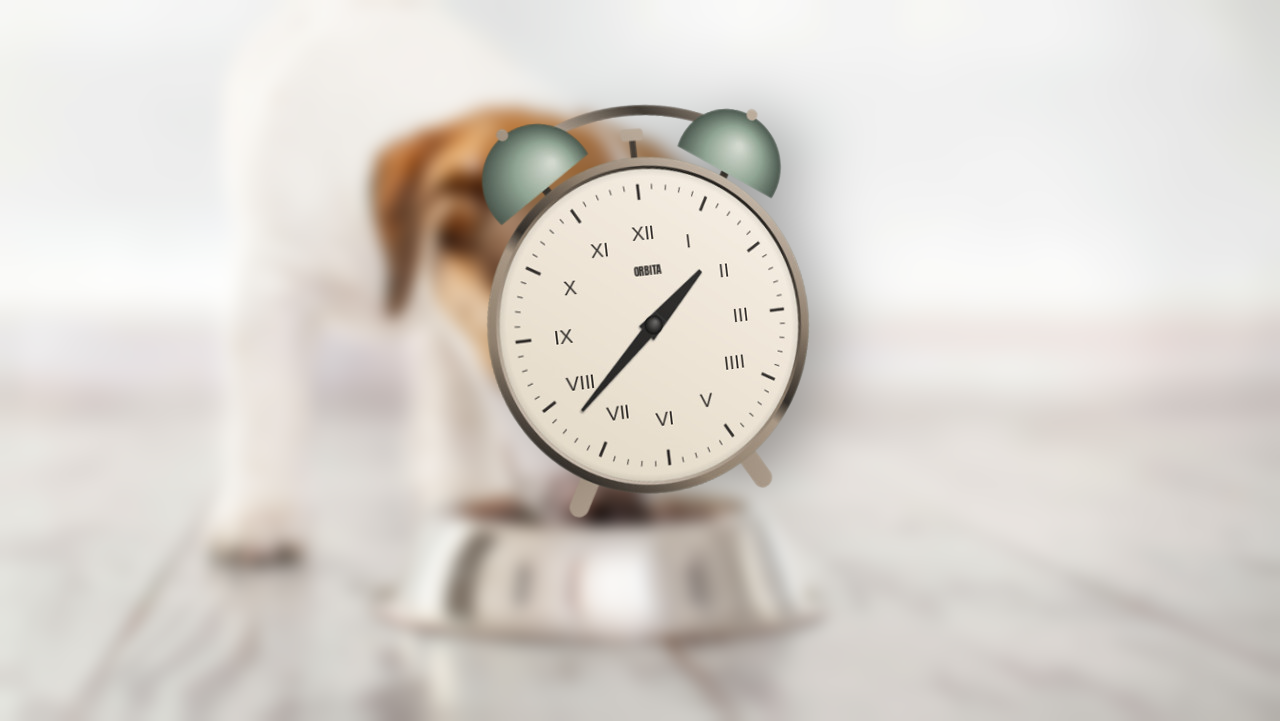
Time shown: 1:38
